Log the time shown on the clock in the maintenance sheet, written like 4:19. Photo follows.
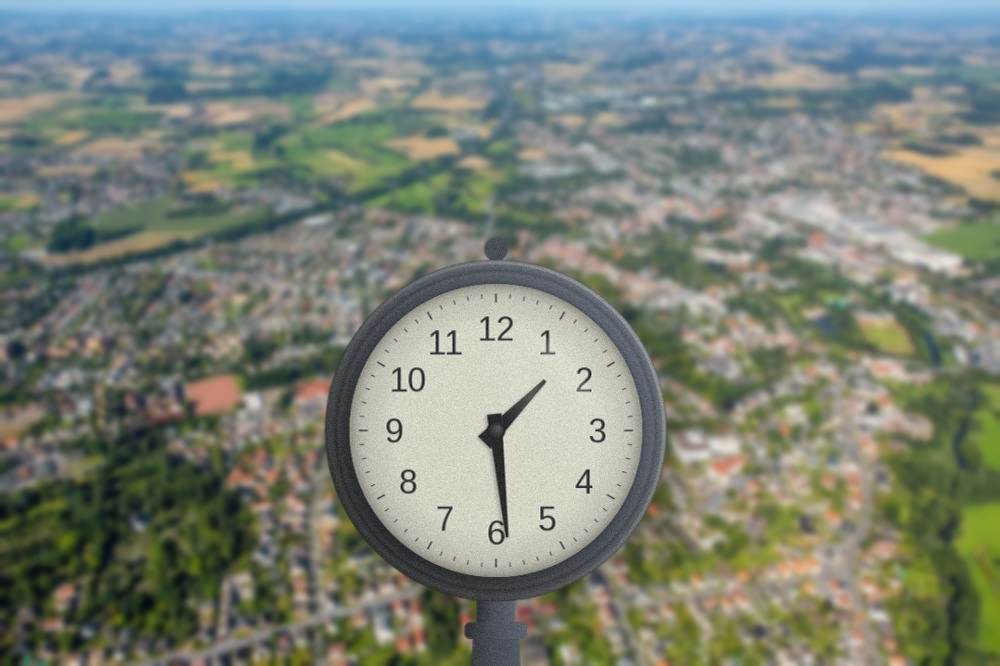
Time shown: 1:29
